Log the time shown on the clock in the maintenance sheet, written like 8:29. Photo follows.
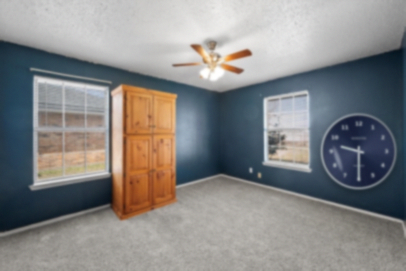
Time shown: 9:30
